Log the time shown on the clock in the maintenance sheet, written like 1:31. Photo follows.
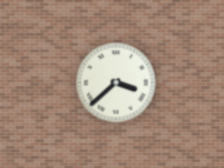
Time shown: 3:38
